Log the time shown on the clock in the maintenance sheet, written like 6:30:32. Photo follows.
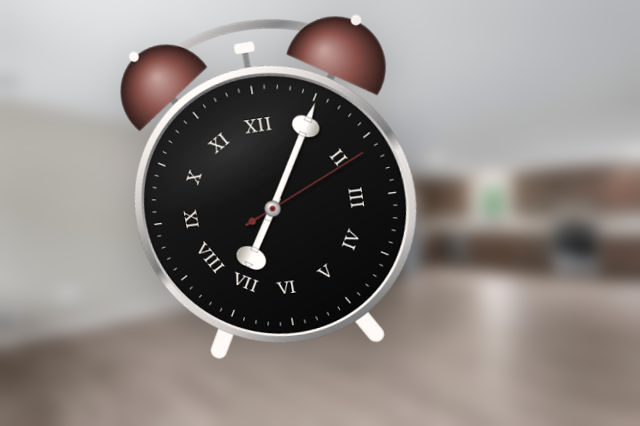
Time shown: 7:05:11
